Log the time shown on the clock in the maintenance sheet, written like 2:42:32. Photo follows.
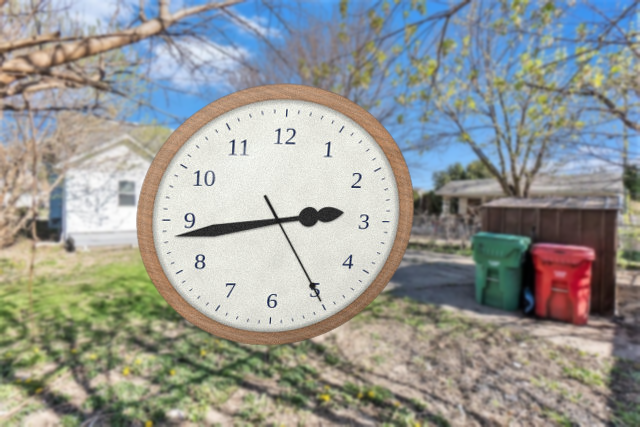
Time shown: 2:43:25
